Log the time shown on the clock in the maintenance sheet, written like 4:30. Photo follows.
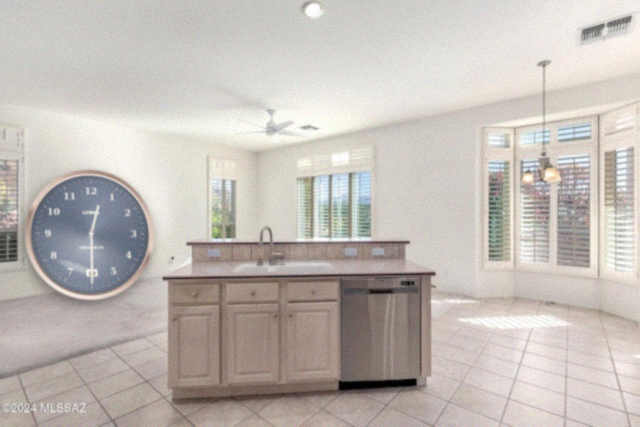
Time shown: 12:30
